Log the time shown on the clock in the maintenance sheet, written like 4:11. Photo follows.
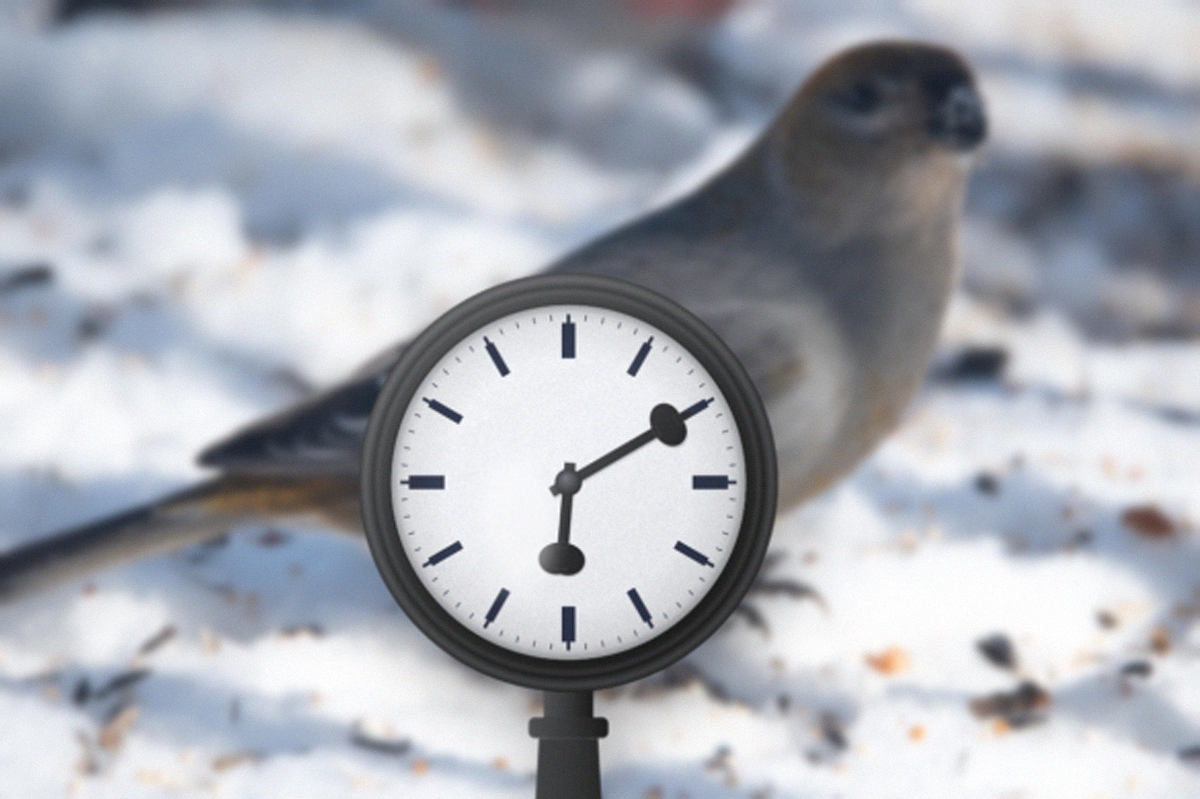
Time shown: 6:10
